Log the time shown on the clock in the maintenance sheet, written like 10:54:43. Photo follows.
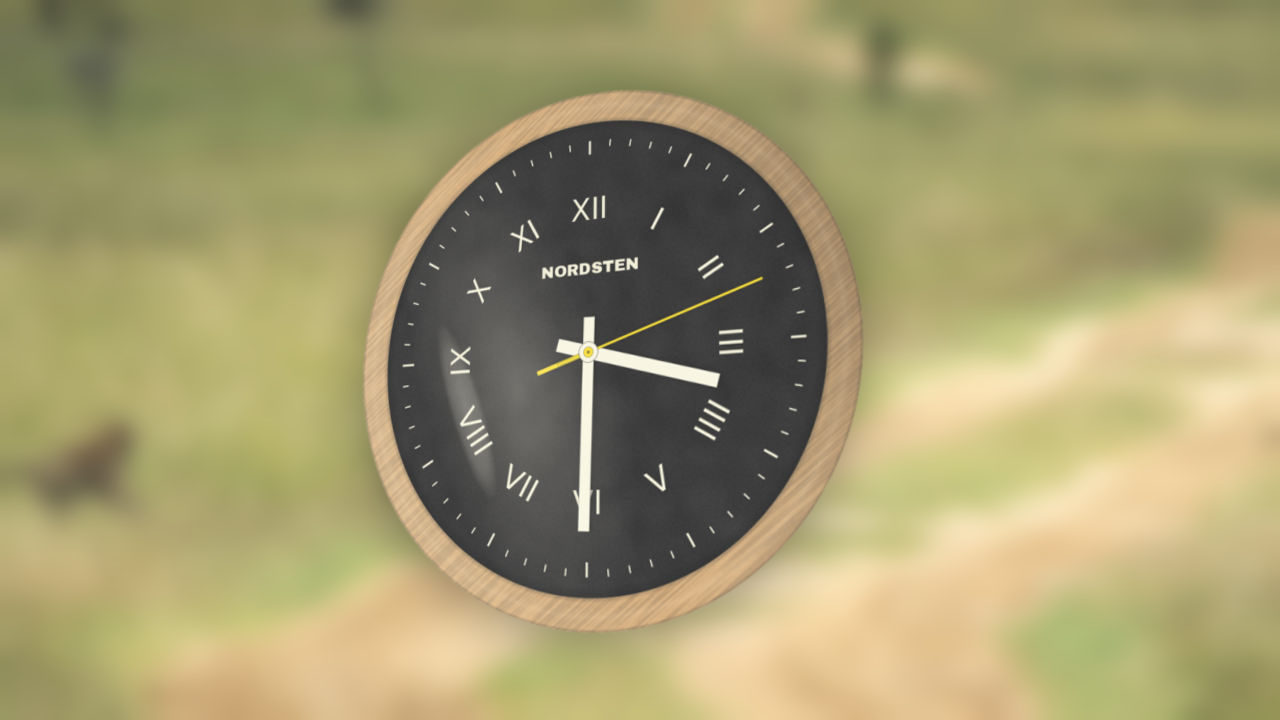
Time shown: 3:30:12
